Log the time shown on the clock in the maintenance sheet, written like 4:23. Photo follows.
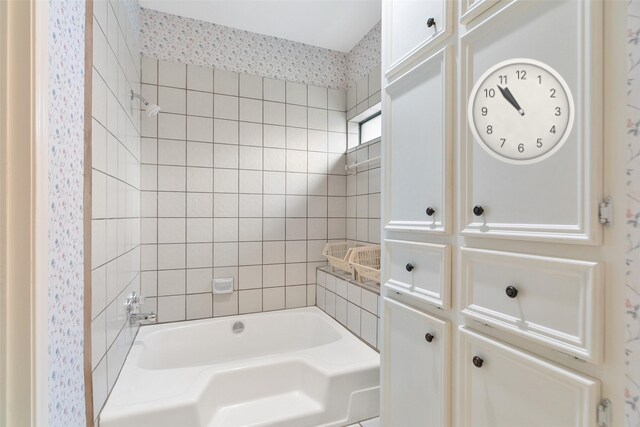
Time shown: 10:53
